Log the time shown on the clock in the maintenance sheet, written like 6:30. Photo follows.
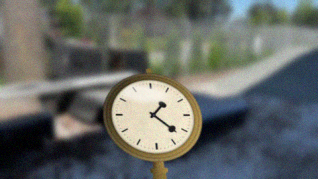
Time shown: 1:22
